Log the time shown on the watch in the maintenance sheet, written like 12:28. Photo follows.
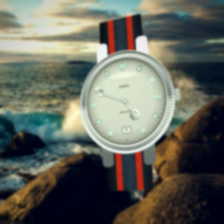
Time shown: 4:49
